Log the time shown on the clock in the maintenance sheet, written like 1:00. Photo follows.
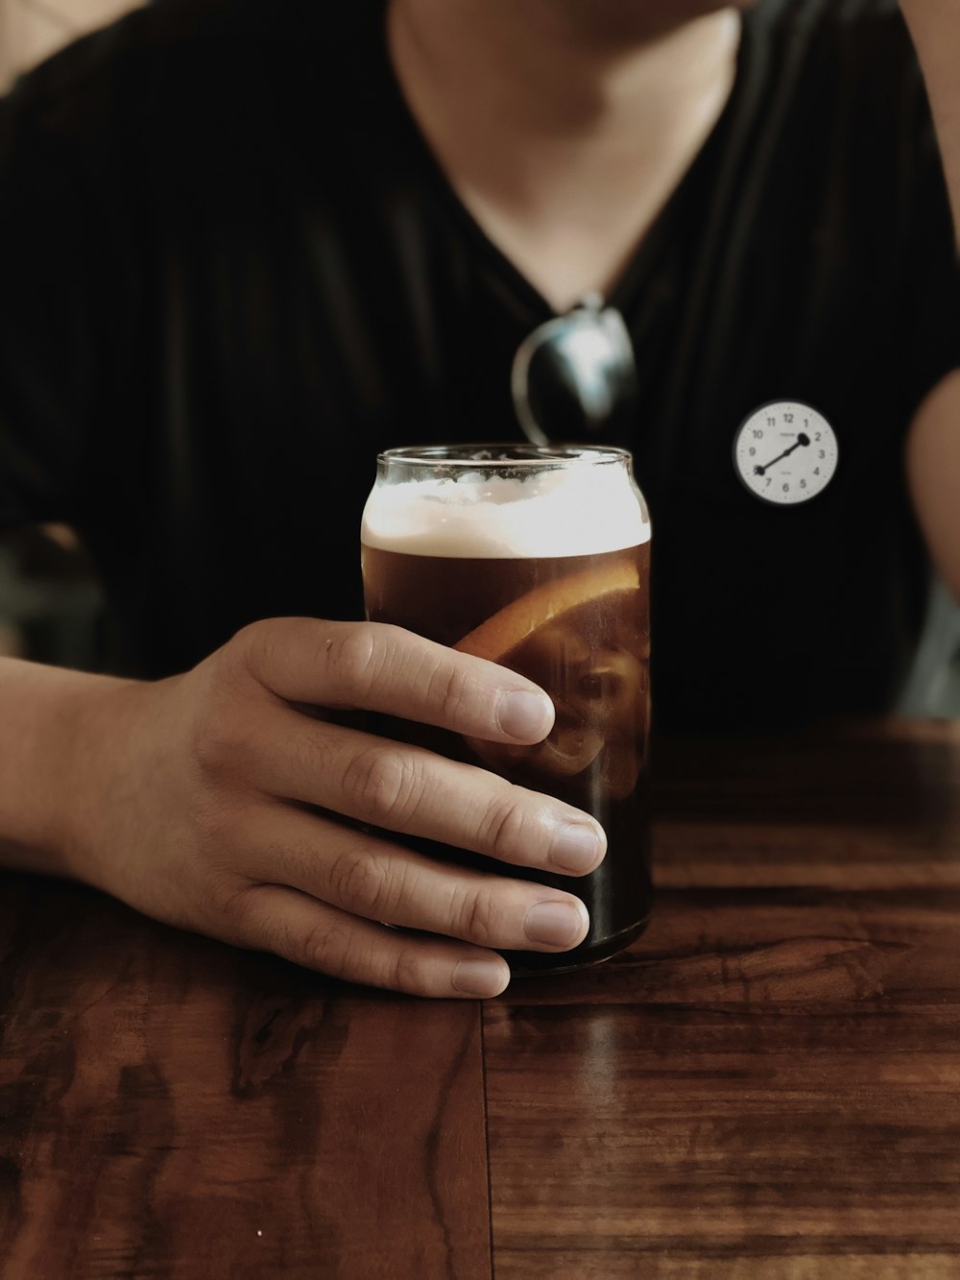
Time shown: 1:39
